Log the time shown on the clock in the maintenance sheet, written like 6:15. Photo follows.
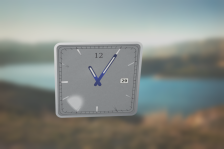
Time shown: 11:05
